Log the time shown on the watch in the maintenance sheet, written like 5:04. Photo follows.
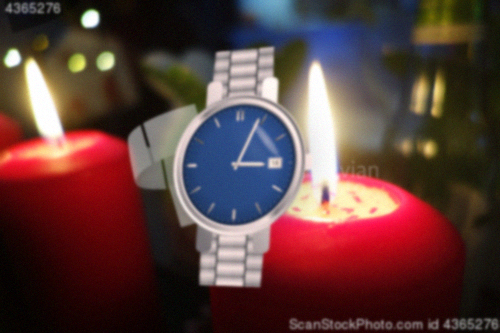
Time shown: 3:04
